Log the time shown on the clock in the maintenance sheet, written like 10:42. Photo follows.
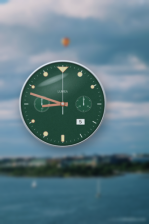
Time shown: 8:48
